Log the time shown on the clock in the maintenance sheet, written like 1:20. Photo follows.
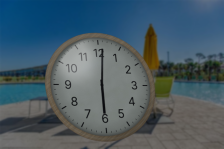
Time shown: 6:01
